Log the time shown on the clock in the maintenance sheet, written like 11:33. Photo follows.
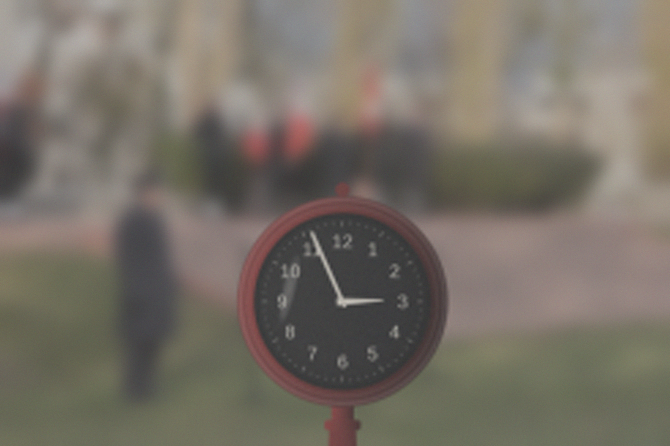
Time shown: 2:56
